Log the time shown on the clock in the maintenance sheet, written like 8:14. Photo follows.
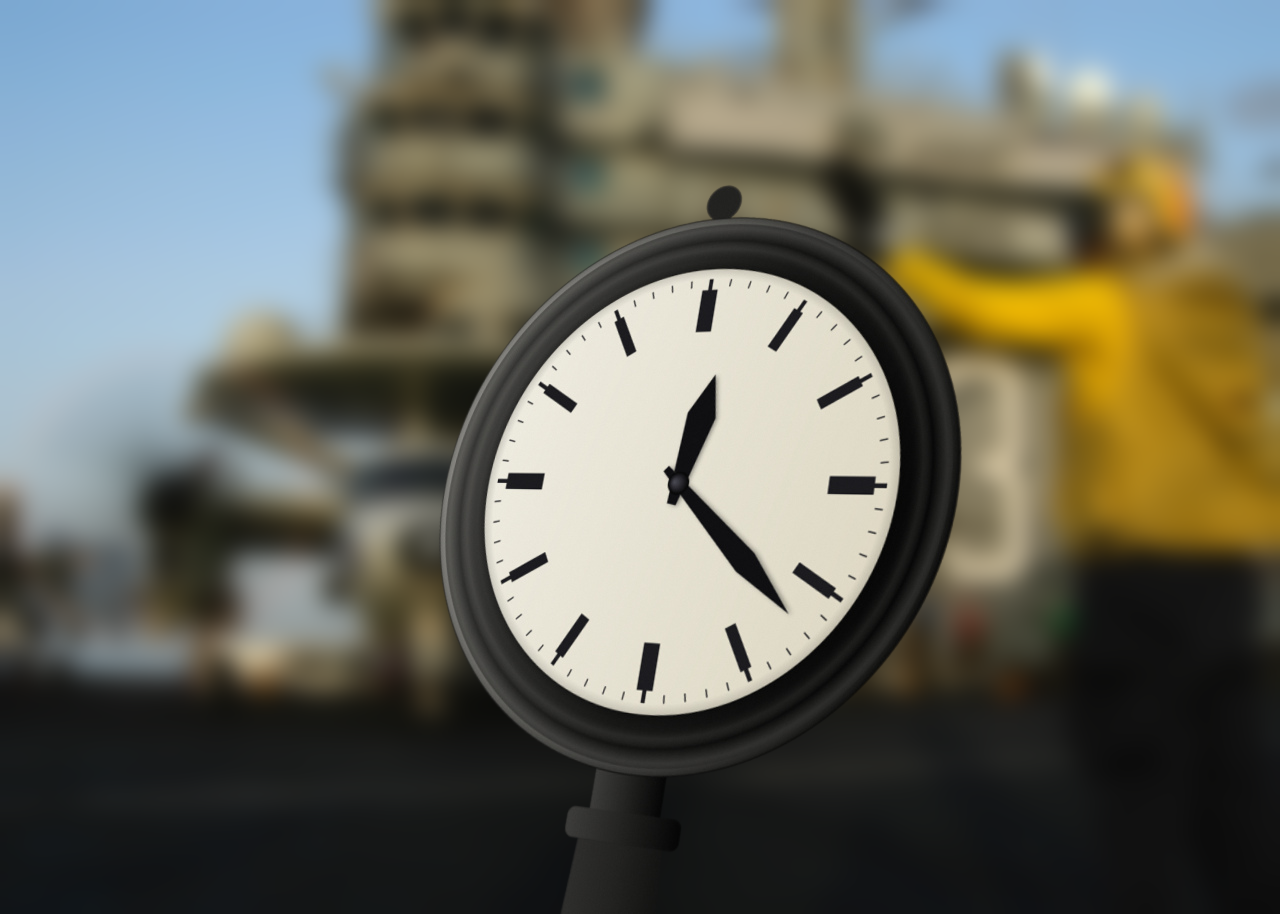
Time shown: 12:22
